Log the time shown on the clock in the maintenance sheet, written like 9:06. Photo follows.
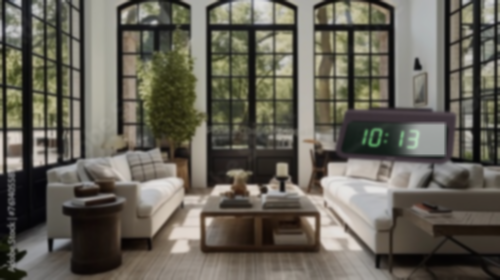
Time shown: 10:13
